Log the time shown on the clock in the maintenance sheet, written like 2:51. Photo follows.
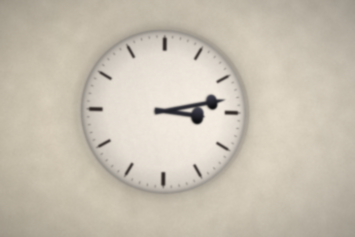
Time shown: 3:13
